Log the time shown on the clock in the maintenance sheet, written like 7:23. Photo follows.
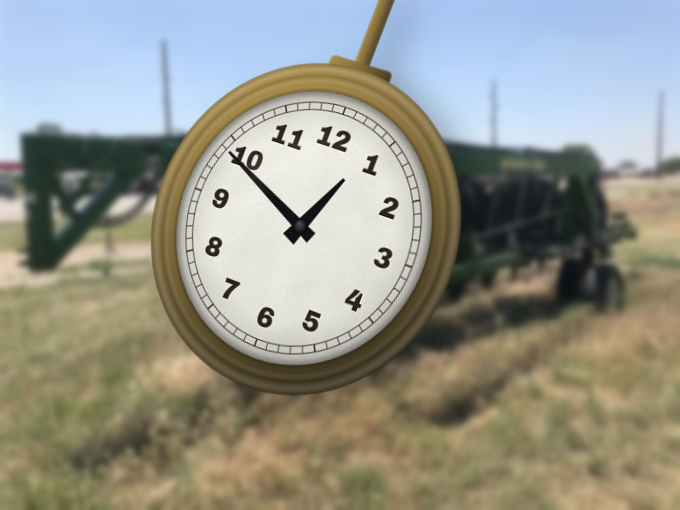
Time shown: 12:49
